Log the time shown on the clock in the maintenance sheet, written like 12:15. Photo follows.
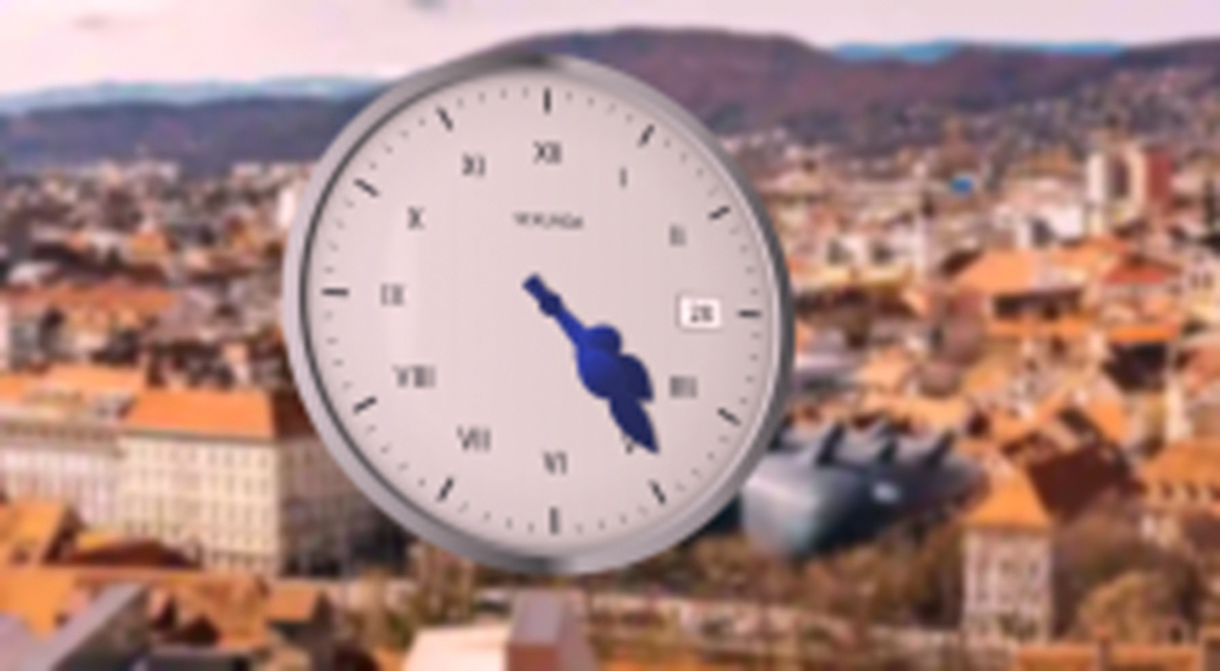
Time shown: 4:24
